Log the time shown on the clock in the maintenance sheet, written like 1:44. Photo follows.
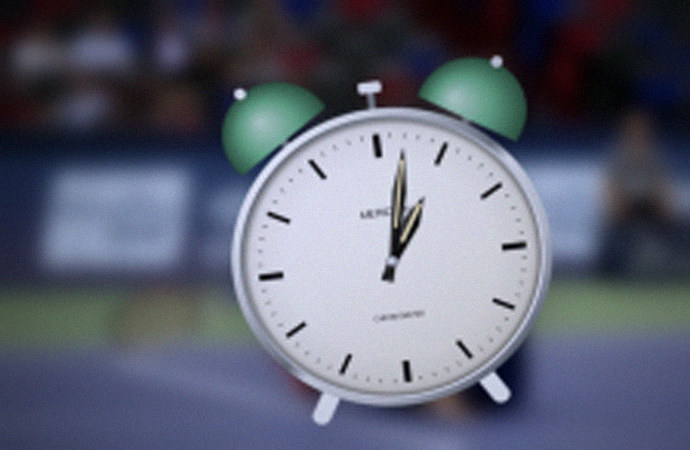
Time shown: 1:02
